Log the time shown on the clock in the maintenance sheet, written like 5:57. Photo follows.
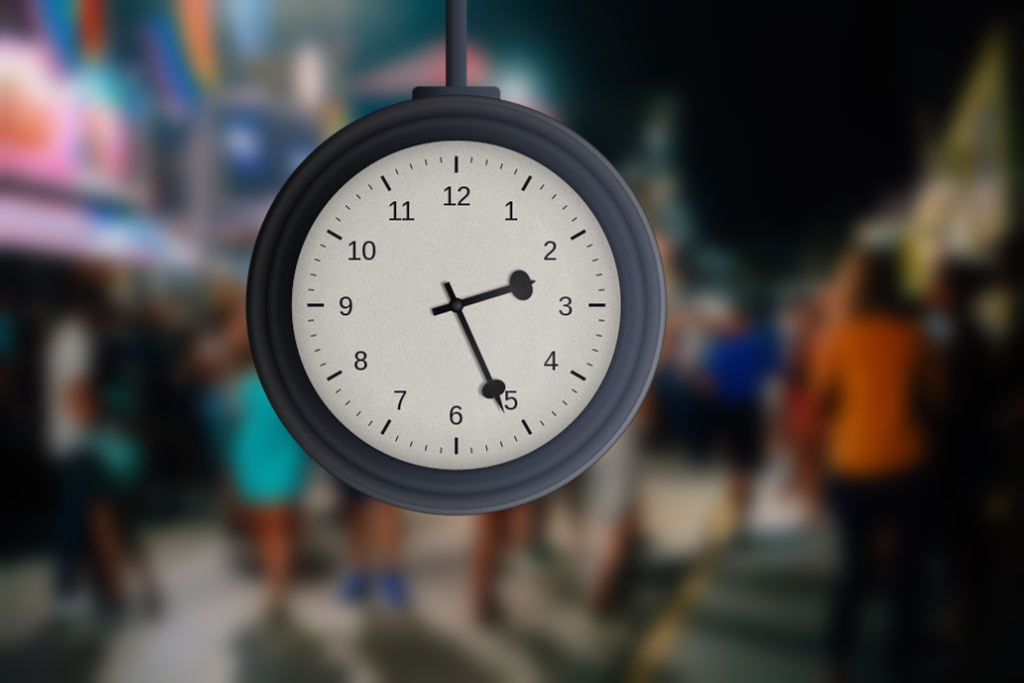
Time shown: 2:26
